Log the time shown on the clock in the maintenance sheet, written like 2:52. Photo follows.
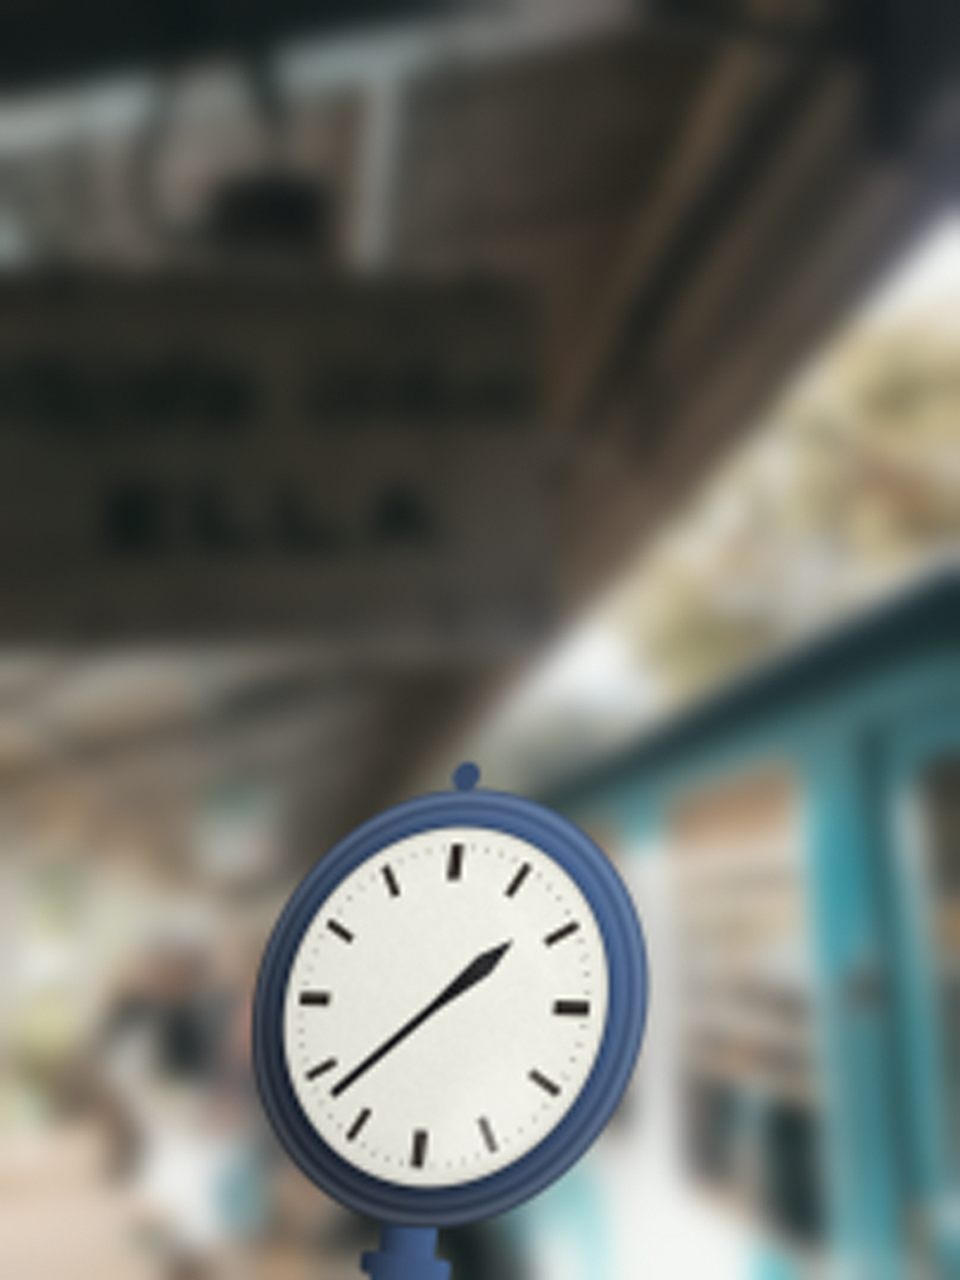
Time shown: 1:38
